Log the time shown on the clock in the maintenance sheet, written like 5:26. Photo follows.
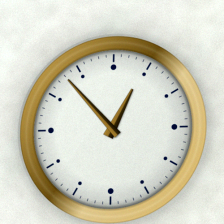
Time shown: 12:53
